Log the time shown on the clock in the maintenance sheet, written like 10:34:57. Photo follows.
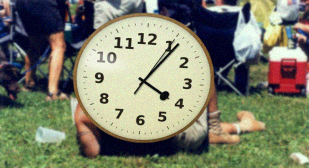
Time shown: 4:06:05
